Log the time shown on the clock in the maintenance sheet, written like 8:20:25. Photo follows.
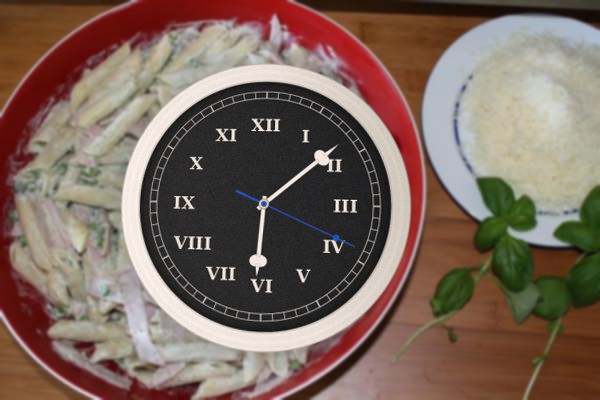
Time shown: 6:08:19
